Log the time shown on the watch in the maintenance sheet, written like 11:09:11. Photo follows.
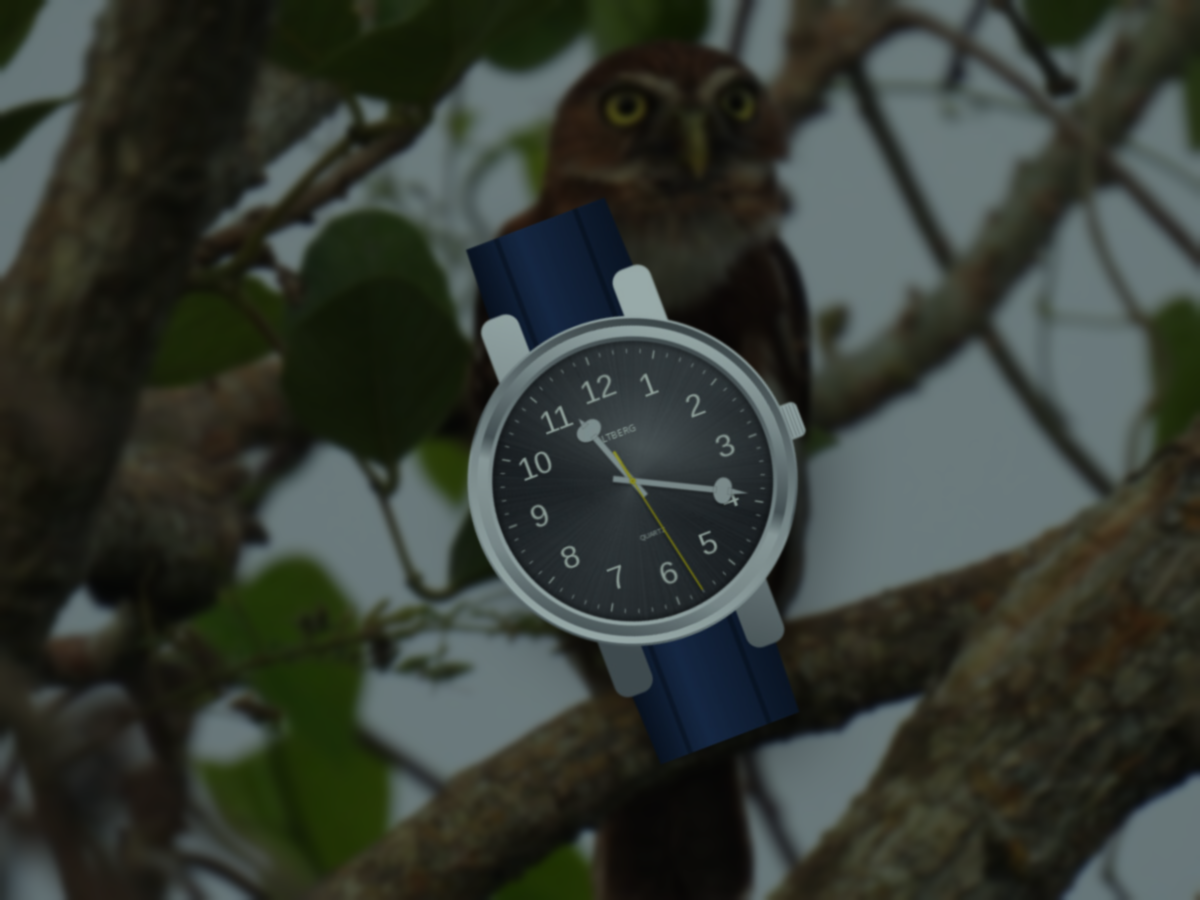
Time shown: 11:19:28
